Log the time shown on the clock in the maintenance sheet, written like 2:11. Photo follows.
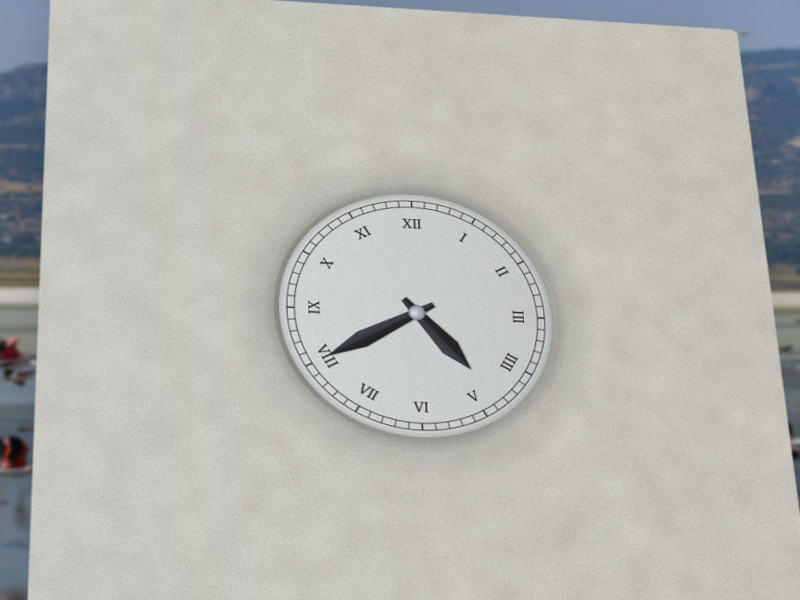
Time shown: 4:40
